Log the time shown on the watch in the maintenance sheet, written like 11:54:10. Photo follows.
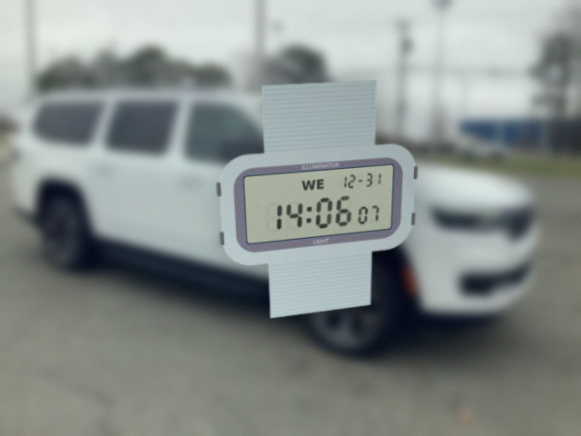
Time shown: 14:06:07
